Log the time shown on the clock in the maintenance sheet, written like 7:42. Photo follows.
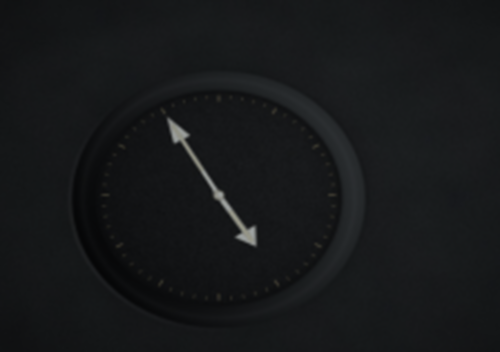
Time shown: 4:55
